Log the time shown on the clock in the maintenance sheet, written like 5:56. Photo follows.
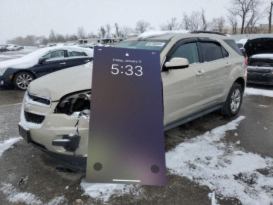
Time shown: 5:33
